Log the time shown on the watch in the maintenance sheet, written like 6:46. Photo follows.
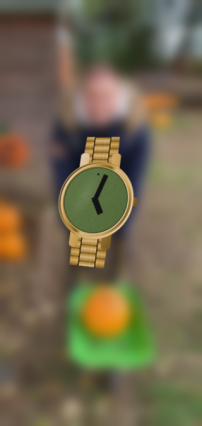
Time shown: 5:03
